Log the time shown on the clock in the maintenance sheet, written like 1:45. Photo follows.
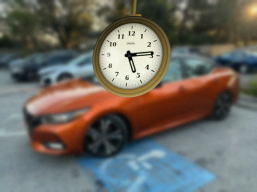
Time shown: 5:14
